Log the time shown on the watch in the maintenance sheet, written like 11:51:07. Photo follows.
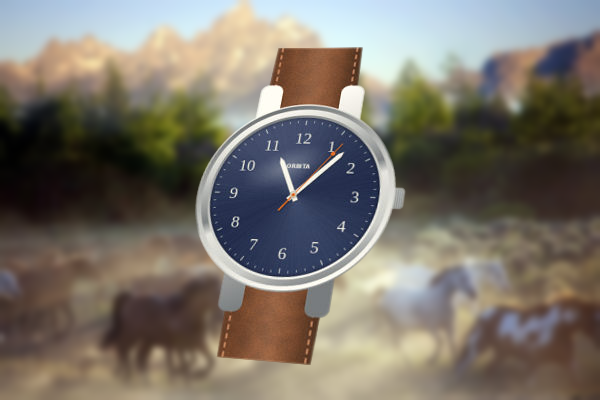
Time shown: 11:07:06
